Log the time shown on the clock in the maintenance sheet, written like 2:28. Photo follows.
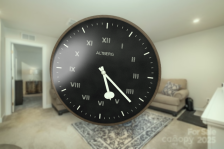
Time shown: 5:22
